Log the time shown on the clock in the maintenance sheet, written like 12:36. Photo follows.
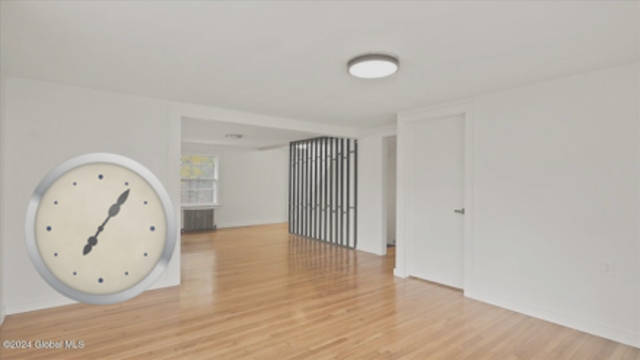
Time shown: 7:06
